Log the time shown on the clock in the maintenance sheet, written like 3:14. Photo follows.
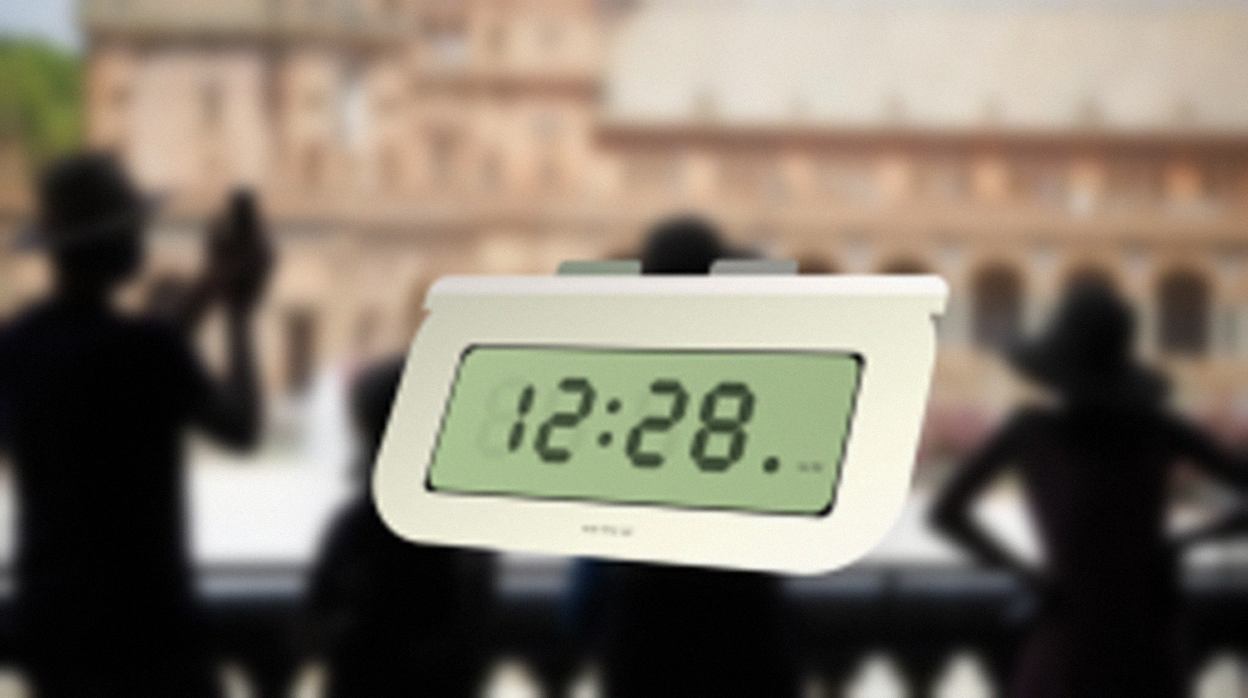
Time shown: 12:28
